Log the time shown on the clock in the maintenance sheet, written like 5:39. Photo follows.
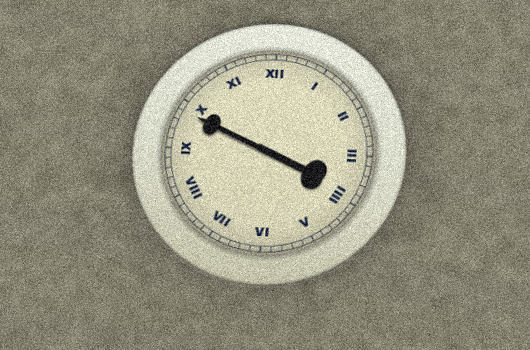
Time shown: 3:49
